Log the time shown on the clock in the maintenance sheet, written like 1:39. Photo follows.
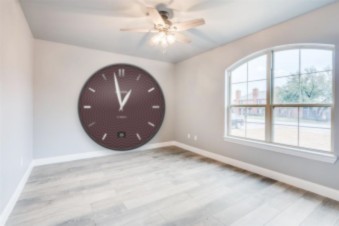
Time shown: 12:58
